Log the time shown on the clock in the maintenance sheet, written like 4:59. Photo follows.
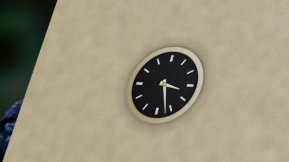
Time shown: 3:27
